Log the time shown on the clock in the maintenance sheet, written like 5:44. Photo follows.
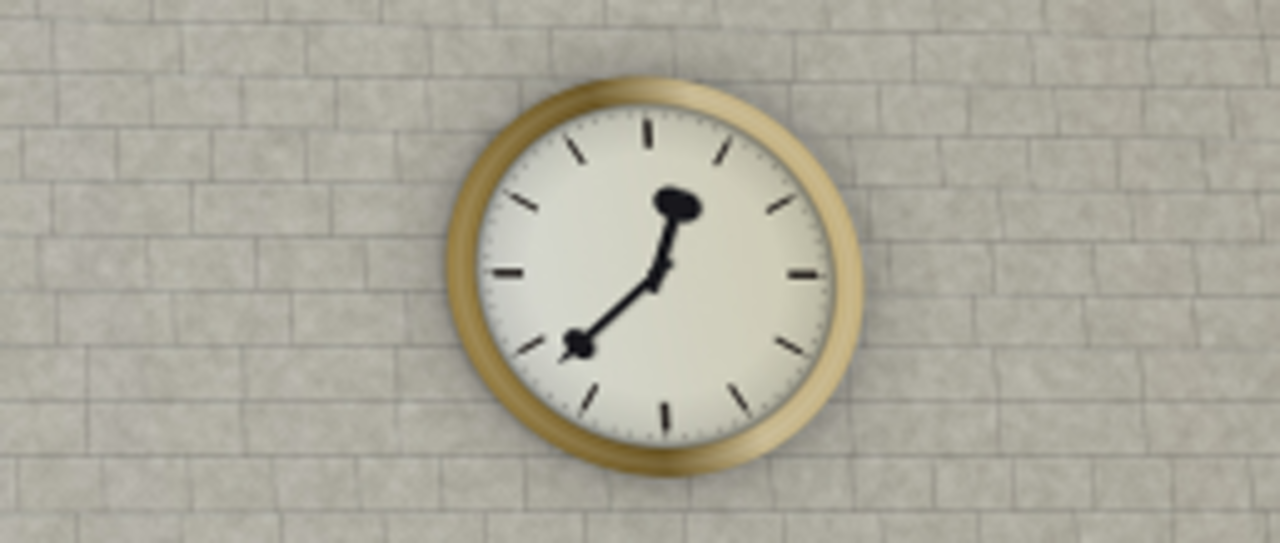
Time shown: 12:38
